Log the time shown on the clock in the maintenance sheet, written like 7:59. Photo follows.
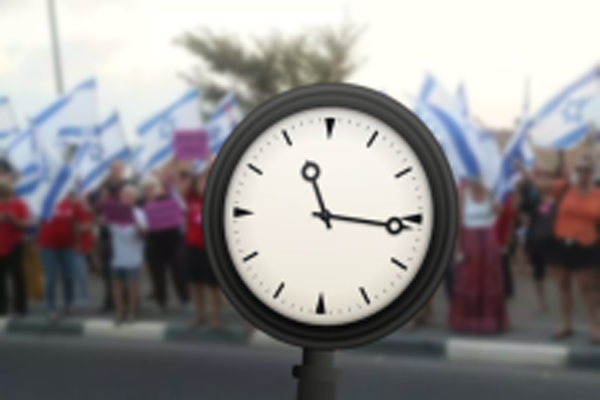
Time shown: 11:16
